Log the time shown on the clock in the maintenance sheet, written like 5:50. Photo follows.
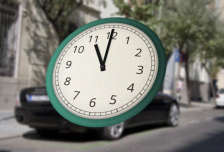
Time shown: 11:00
